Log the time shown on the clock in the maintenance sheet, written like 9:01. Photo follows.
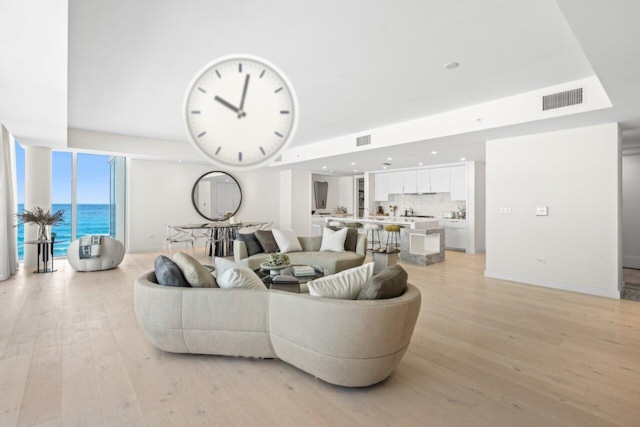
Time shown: 10:02
